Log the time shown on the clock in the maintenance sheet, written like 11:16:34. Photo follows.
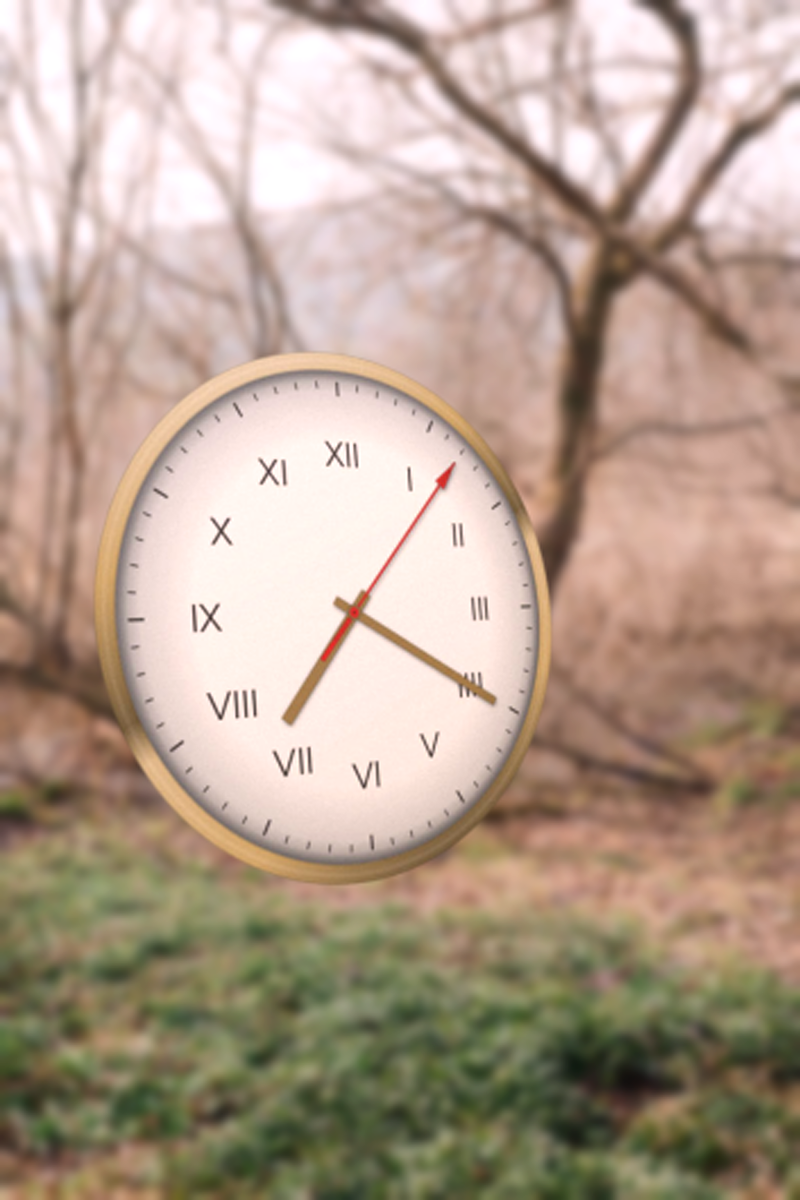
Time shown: 7:20:07
